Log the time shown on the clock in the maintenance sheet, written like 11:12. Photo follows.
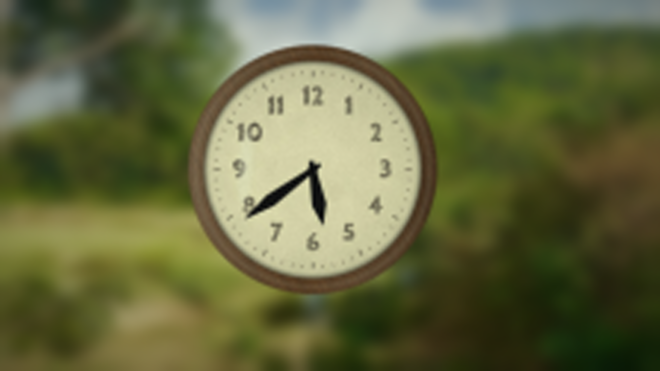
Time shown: 5:39
